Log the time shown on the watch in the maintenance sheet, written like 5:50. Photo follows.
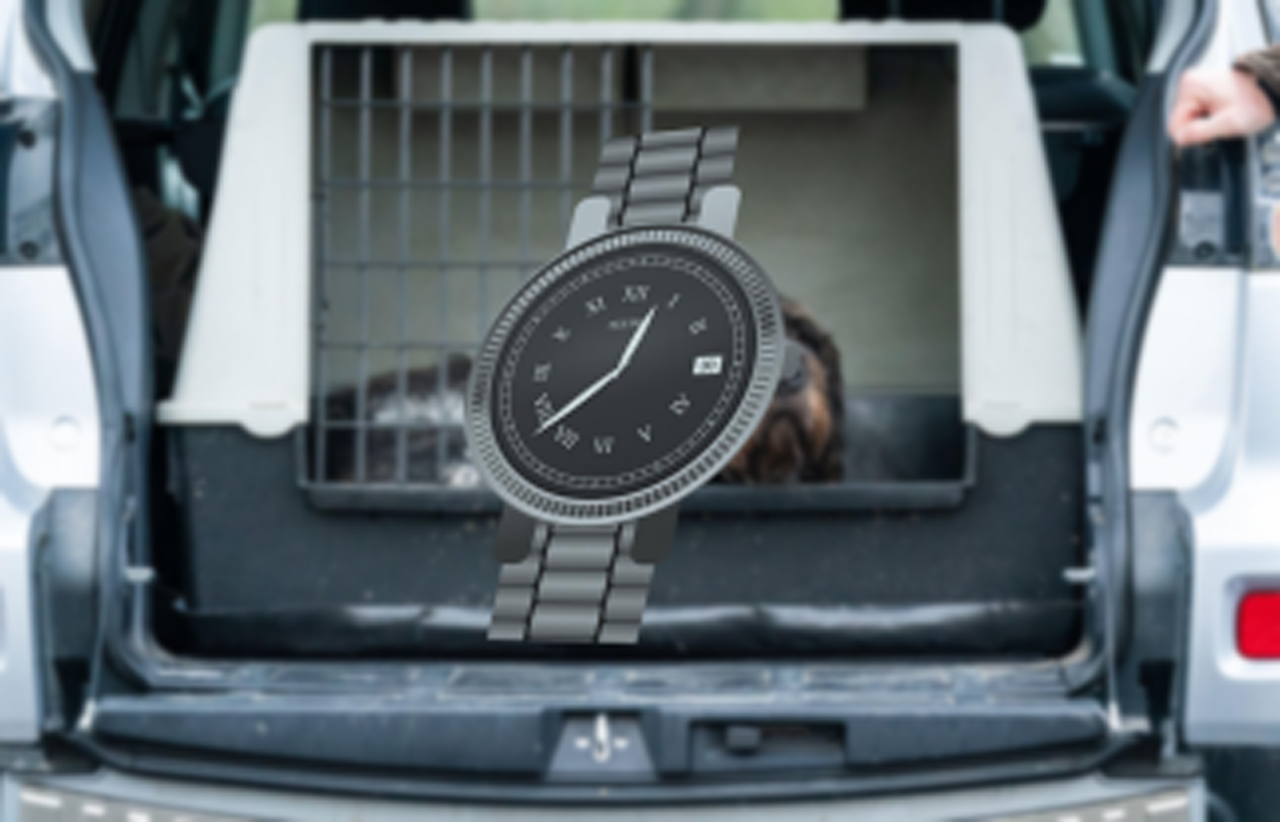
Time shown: 12:38
